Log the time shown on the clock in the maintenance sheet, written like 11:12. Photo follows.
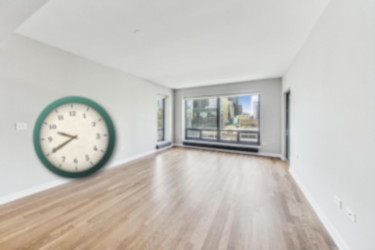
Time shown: 9:40
